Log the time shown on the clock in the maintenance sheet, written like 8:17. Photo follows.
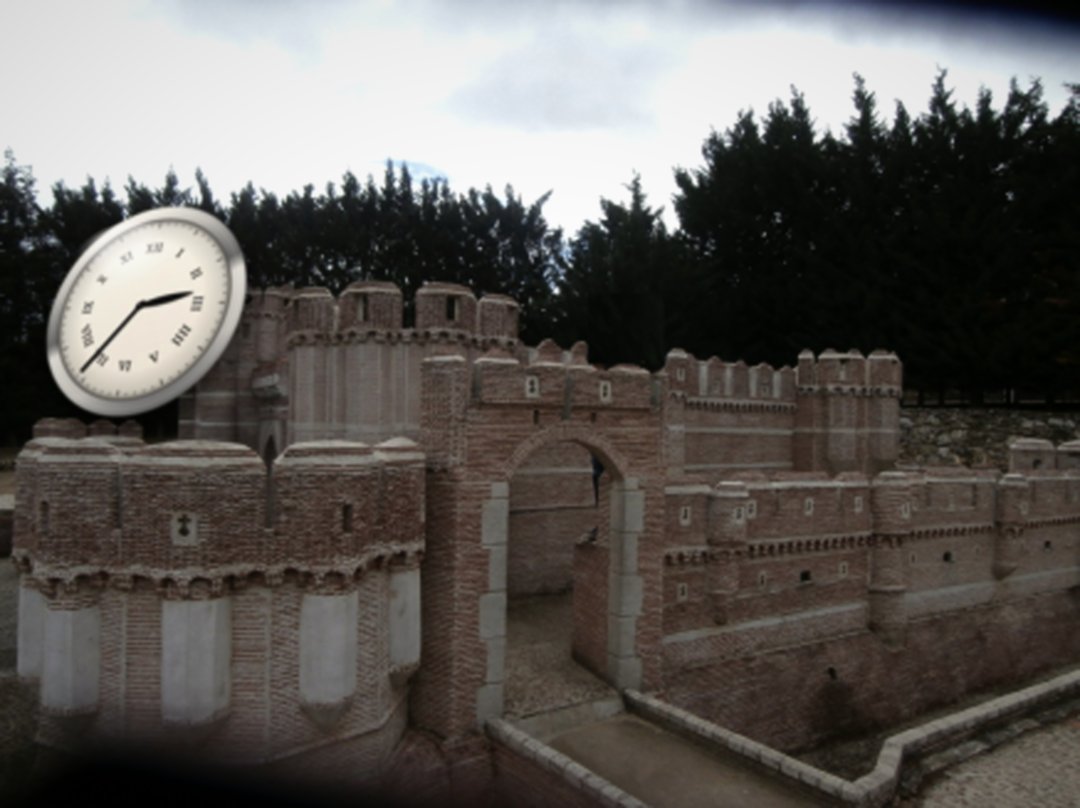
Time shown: 2:36
